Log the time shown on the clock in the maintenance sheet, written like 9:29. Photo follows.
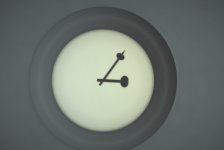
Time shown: 3:06
